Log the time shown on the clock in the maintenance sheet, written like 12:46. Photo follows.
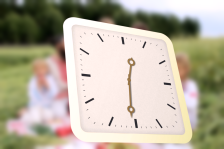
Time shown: 12:31
